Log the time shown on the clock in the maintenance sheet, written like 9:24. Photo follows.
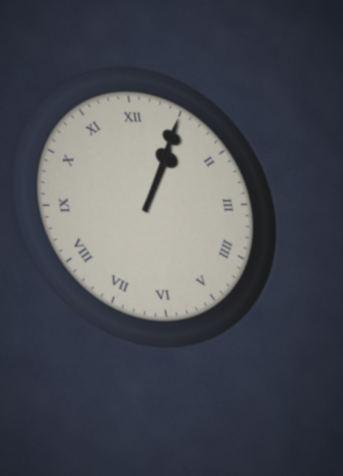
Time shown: 1:05
